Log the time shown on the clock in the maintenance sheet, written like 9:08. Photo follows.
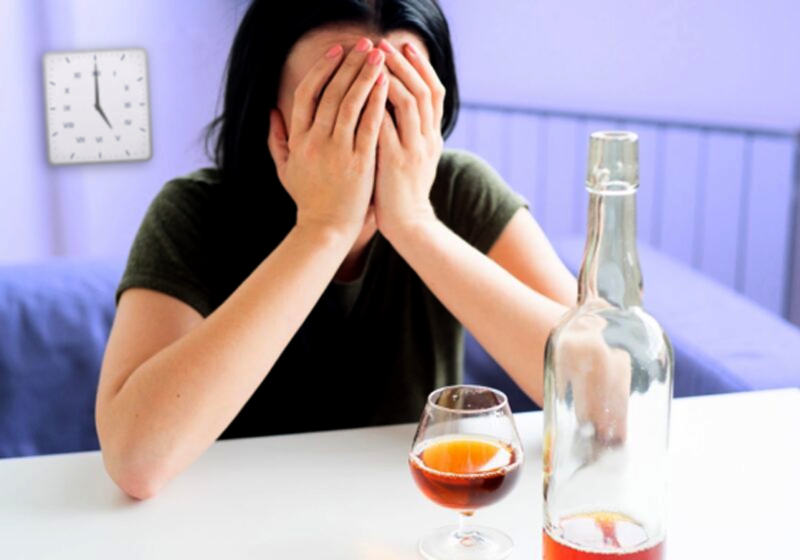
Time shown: 5:00
